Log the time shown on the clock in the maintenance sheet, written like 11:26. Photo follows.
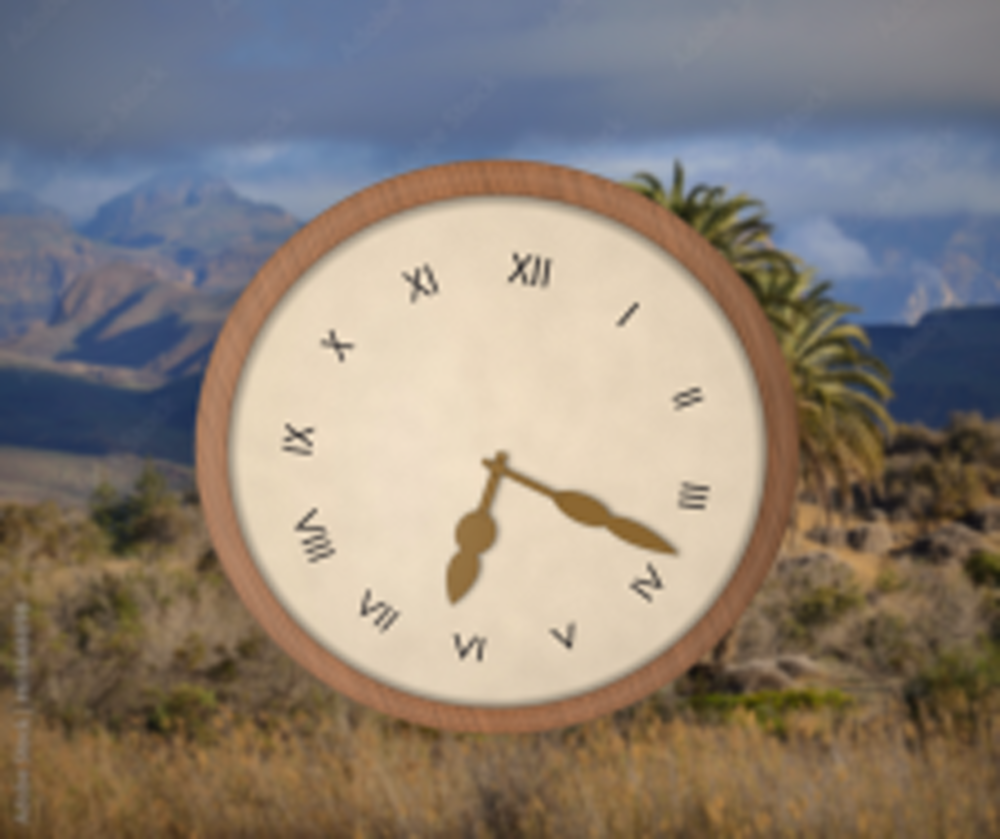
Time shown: 6:18
